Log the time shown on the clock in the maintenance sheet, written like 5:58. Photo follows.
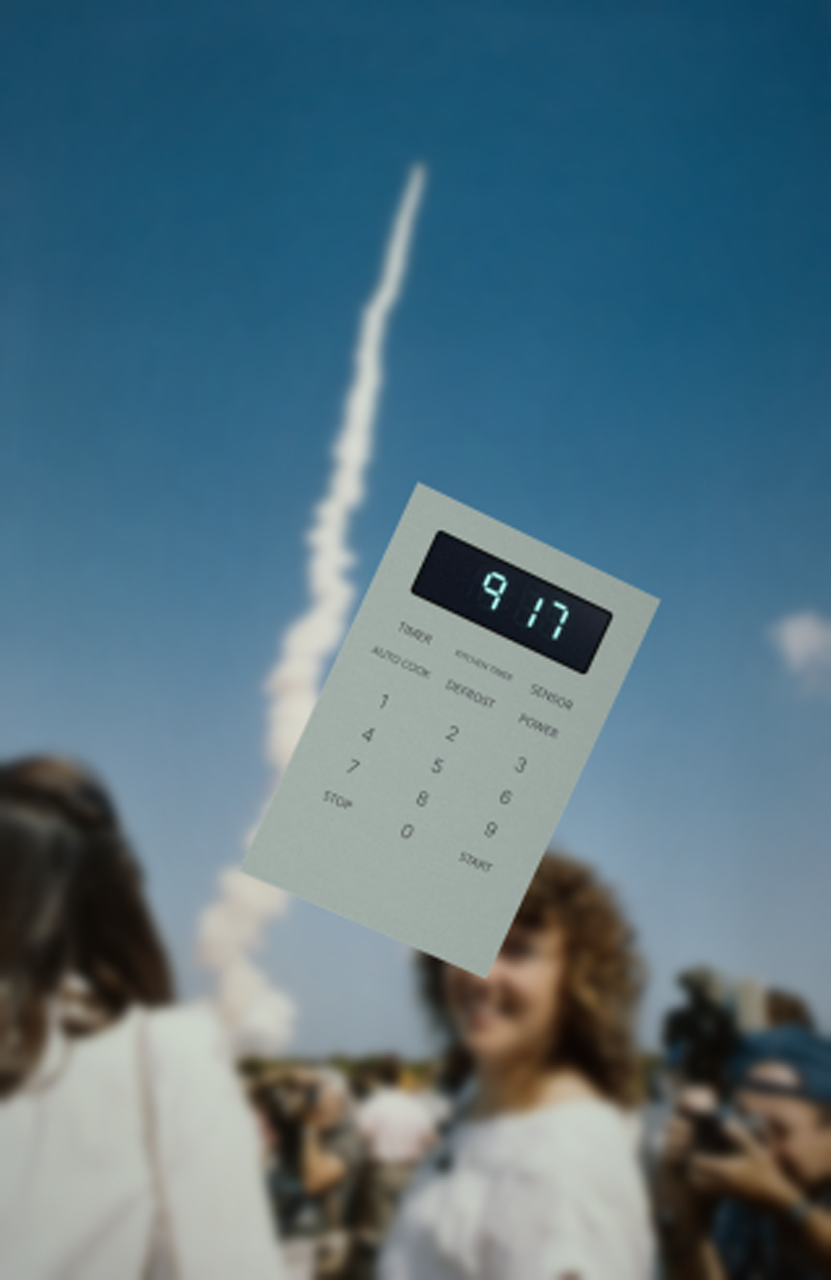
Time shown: 9:17
